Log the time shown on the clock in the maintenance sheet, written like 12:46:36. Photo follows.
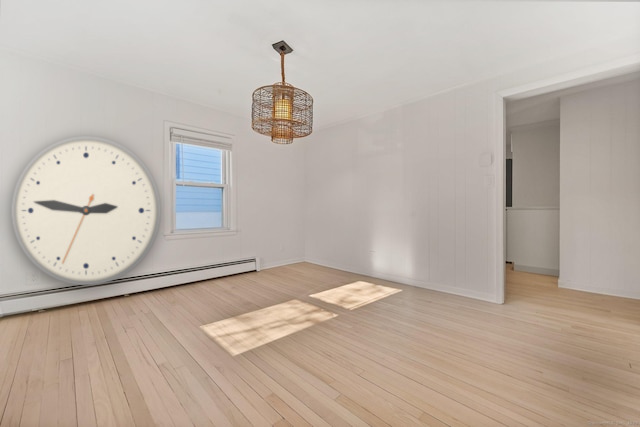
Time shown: 2:46:34
